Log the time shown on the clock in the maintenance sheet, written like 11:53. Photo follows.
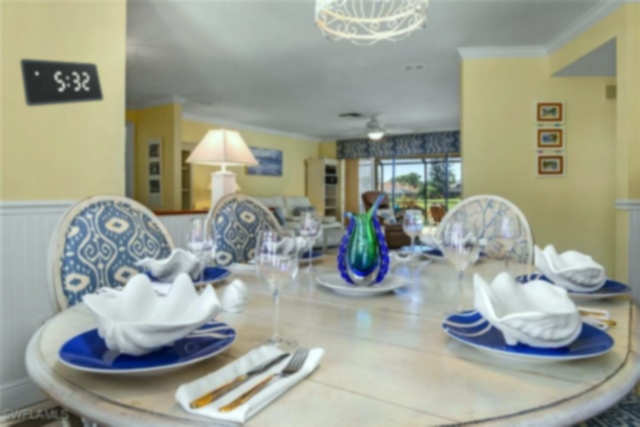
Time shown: 5:32
